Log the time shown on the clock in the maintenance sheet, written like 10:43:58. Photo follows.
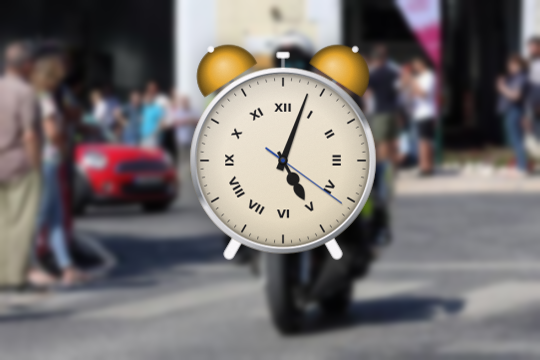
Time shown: 5:03:21
